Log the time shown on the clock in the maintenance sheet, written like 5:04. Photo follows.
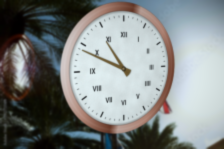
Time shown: 10:49
